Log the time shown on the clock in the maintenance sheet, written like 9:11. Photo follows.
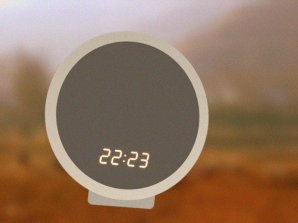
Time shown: 22:23
